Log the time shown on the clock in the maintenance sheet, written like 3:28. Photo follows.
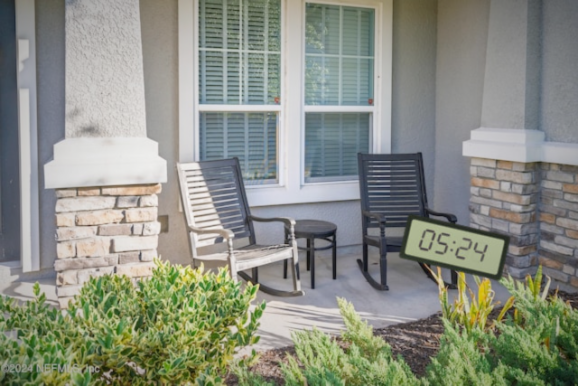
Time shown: 5:24
